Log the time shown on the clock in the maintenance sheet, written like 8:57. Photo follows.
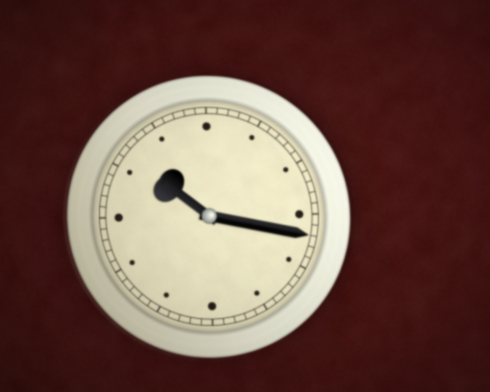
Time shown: 10:17
